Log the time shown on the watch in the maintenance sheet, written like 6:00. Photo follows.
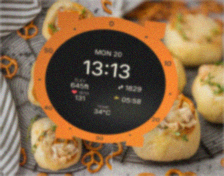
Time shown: 13:13
